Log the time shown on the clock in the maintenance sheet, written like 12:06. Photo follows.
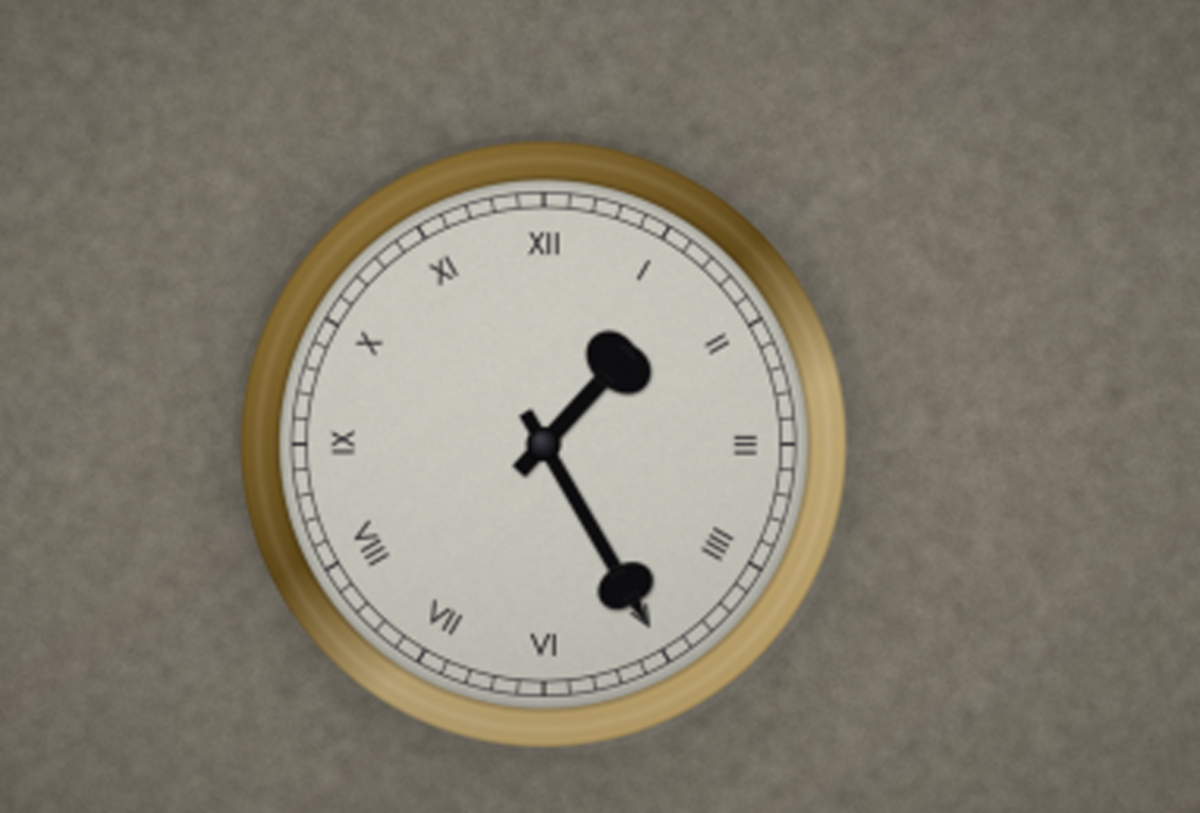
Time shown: 1:25
